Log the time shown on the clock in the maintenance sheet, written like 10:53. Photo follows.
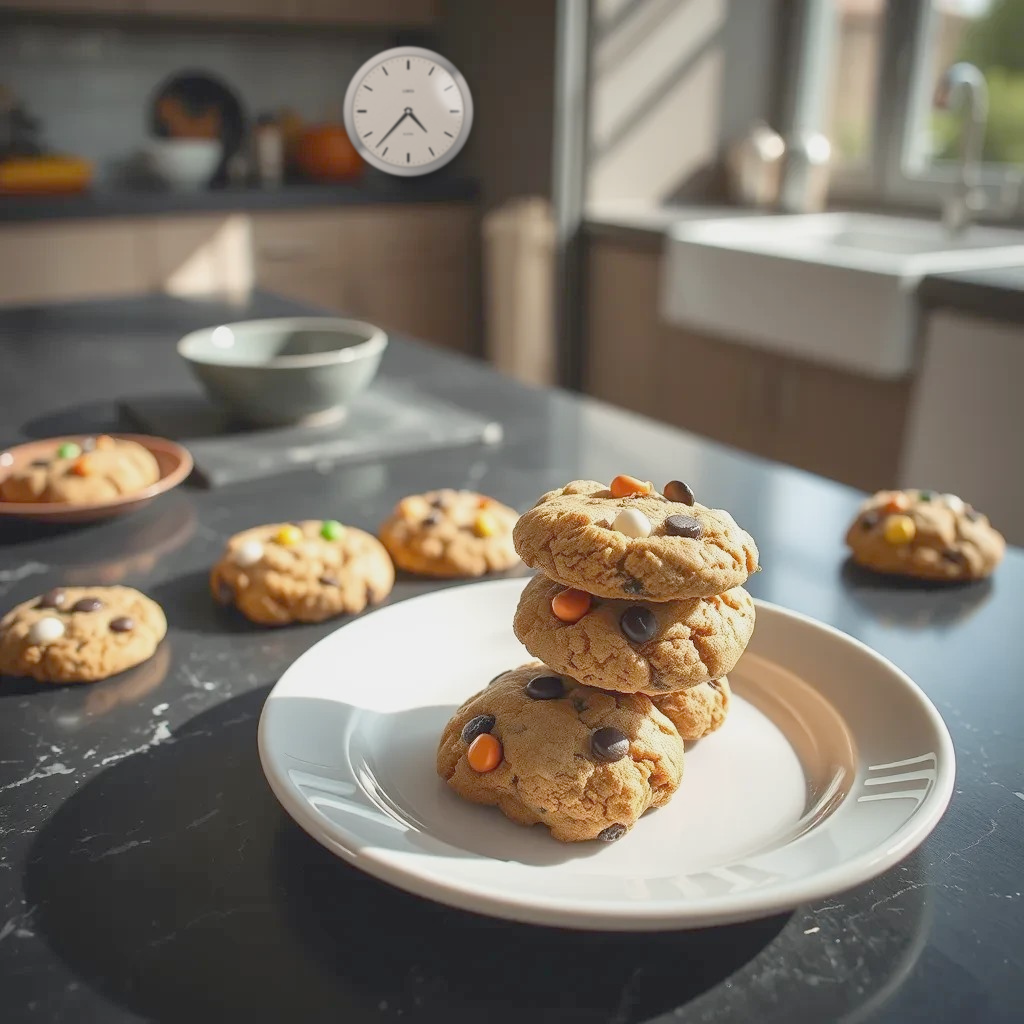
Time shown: 4:37
